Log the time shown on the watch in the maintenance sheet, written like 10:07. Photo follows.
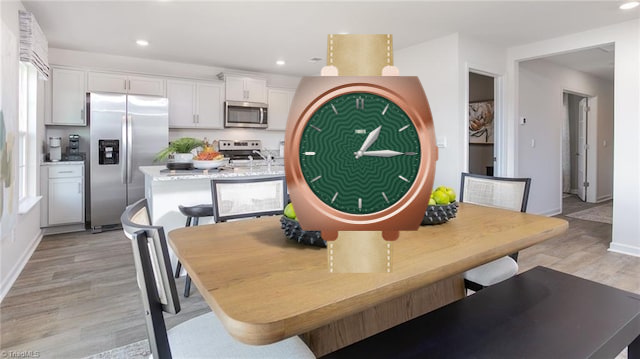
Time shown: 1:15
